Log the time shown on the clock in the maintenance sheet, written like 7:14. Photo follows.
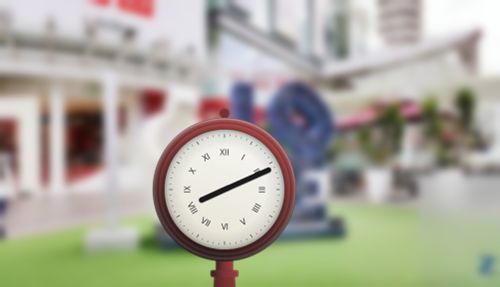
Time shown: 8:11
